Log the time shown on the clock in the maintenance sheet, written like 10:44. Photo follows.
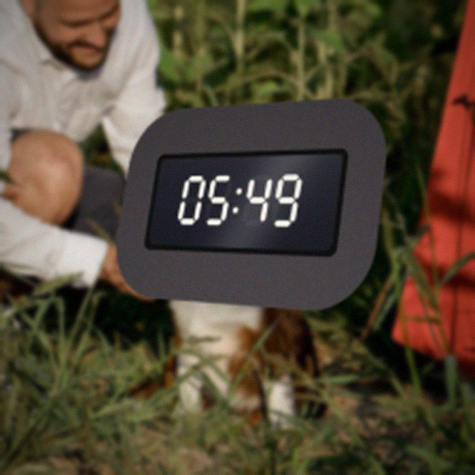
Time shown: 5:49
